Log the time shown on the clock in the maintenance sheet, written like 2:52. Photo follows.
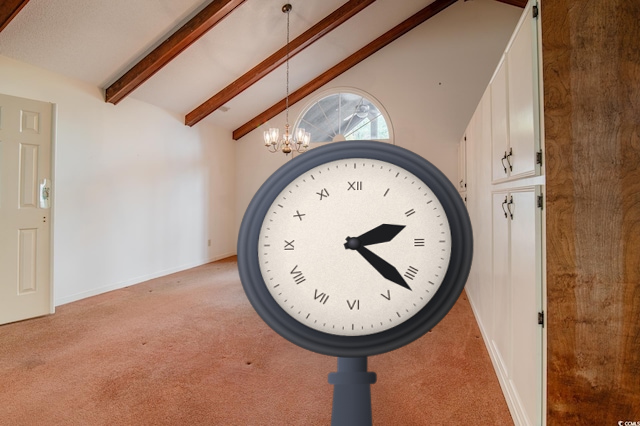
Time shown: 2:22
